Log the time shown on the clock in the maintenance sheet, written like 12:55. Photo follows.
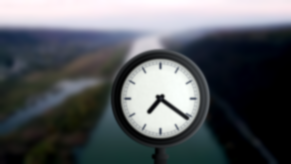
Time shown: 7:21
